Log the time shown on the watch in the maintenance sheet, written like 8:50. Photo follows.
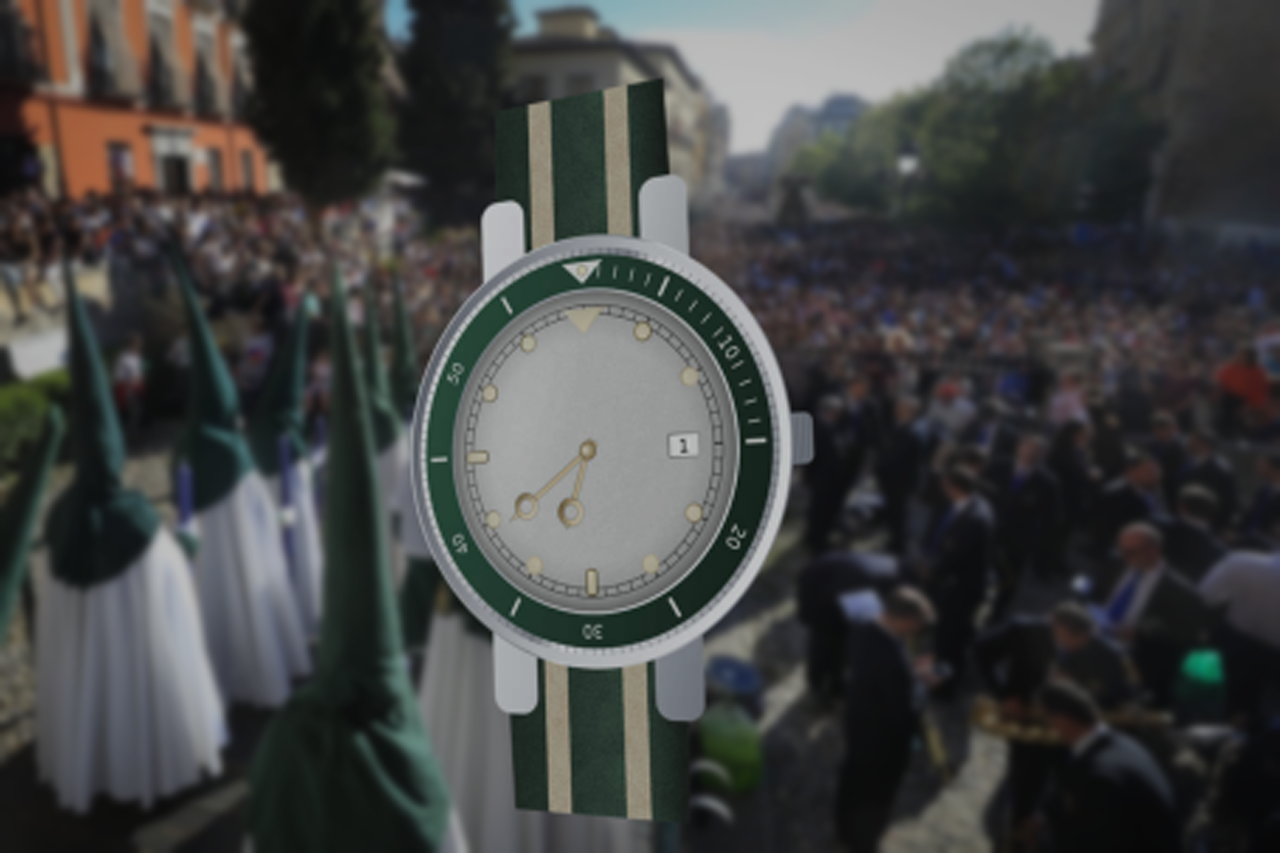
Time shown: 6:39
